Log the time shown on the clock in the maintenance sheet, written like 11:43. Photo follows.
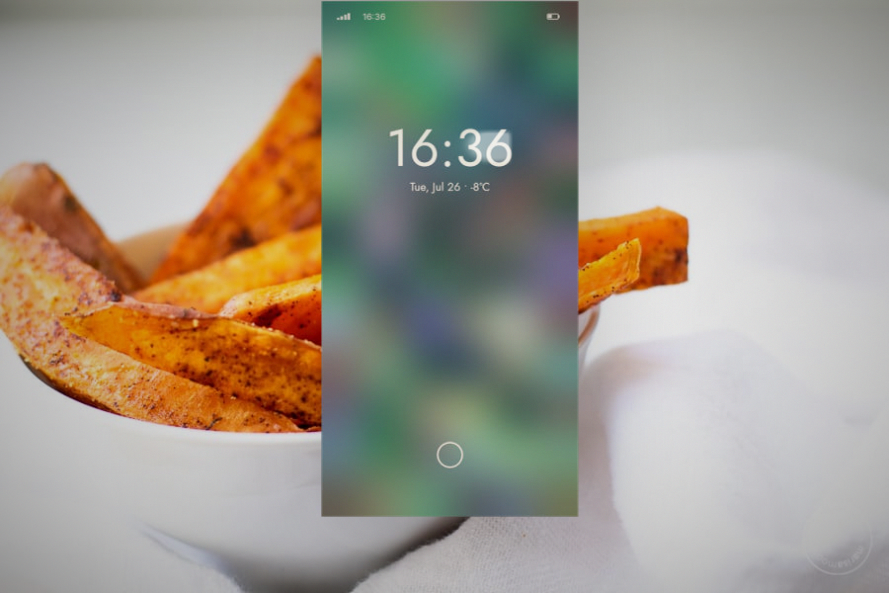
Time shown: 16:36
